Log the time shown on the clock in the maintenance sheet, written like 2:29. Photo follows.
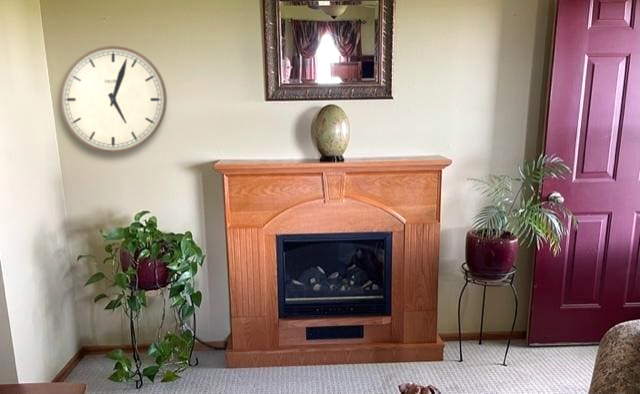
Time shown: 5:03
